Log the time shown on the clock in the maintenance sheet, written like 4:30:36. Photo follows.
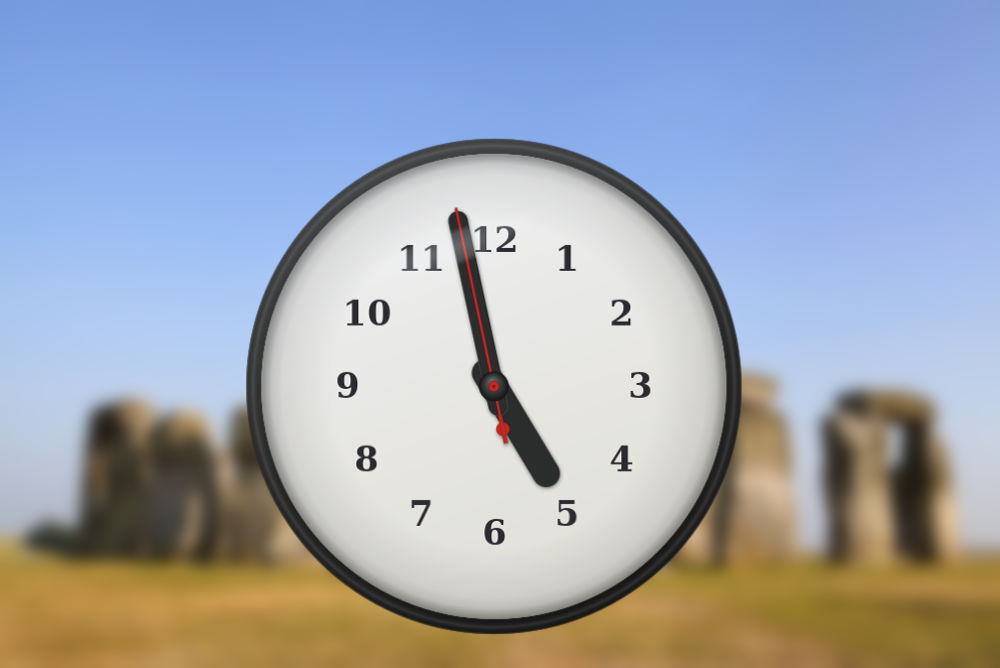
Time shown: 4:57:58
